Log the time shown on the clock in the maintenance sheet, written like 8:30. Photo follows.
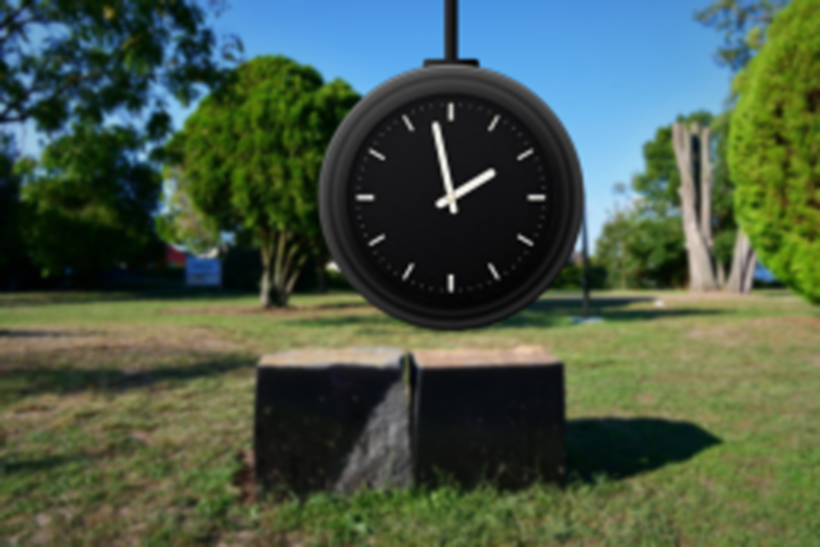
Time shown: 1:58
